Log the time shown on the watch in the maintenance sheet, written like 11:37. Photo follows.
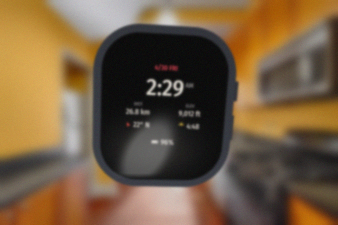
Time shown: 2:29
